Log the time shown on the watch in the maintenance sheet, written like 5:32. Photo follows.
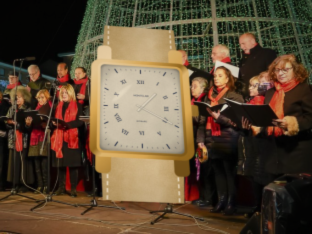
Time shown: 1:20
